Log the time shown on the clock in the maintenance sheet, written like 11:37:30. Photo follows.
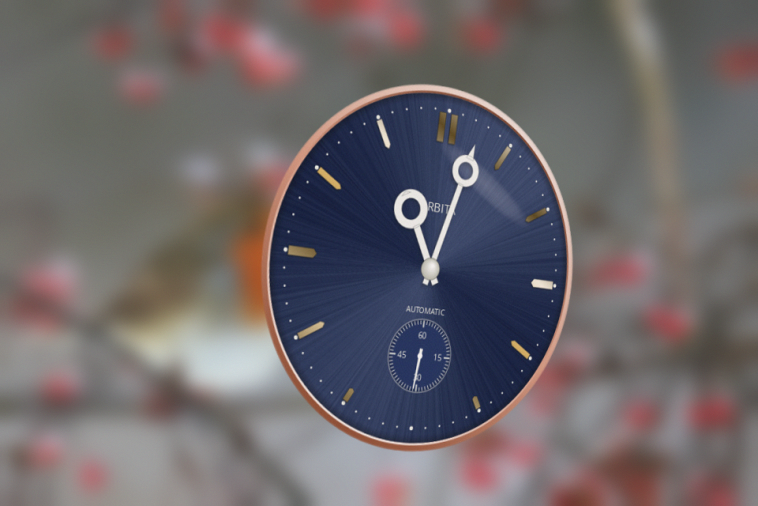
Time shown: 11:02:31
